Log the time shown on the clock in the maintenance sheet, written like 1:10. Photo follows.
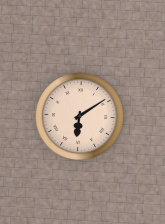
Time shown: 6:09
